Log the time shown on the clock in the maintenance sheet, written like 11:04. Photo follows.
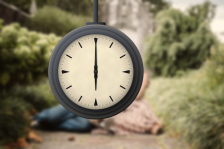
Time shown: 6:00
